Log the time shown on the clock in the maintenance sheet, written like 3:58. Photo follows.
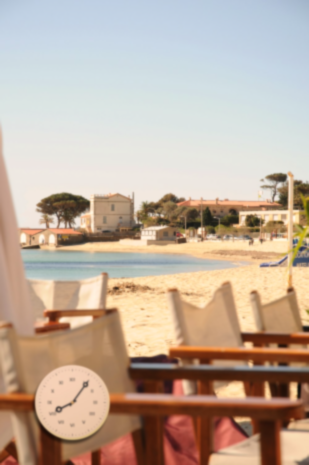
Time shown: 8:06
